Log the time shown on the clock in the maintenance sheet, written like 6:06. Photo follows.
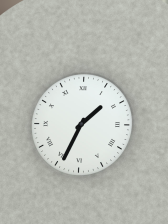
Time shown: 1:34
